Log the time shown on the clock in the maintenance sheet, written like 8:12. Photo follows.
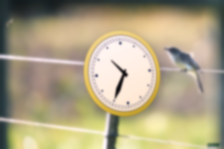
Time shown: 10:35
